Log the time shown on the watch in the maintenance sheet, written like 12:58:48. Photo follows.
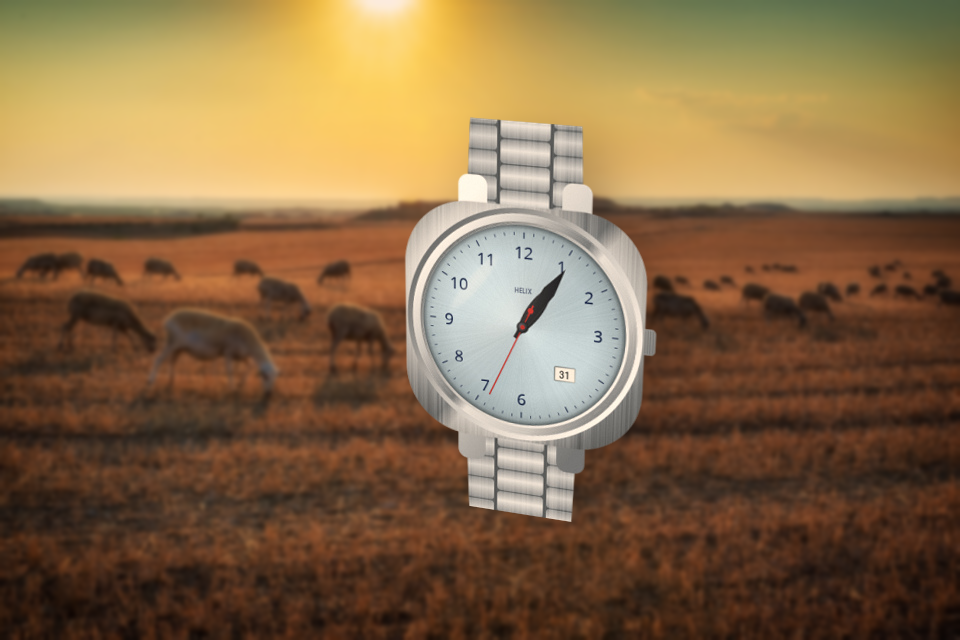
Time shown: 1:05:34
